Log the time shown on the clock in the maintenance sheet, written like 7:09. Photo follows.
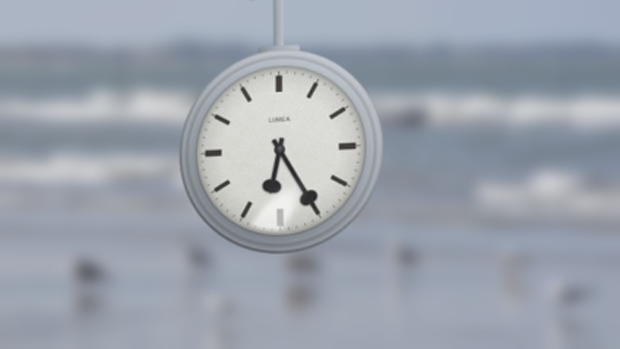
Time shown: 6:25
